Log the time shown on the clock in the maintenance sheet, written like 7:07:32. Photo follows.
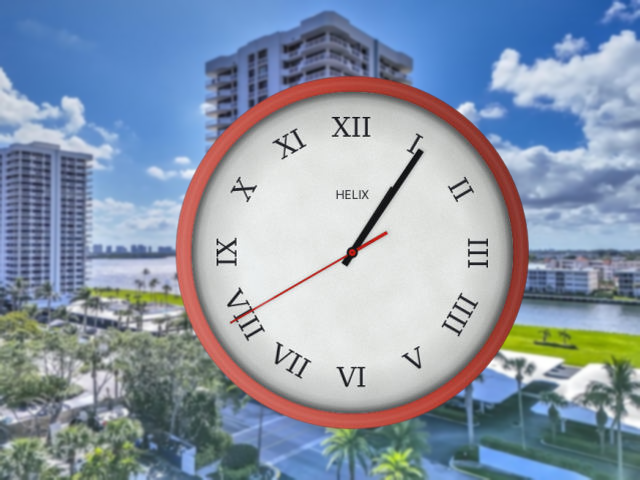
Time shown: 1:05:40
